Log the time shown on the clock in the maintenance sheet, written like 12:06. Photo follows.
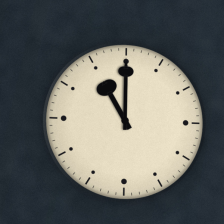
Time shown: 11:00
